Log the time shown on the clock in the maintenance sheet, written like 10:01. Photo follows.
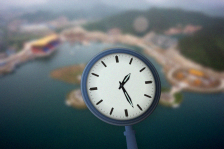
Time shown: 1:27
